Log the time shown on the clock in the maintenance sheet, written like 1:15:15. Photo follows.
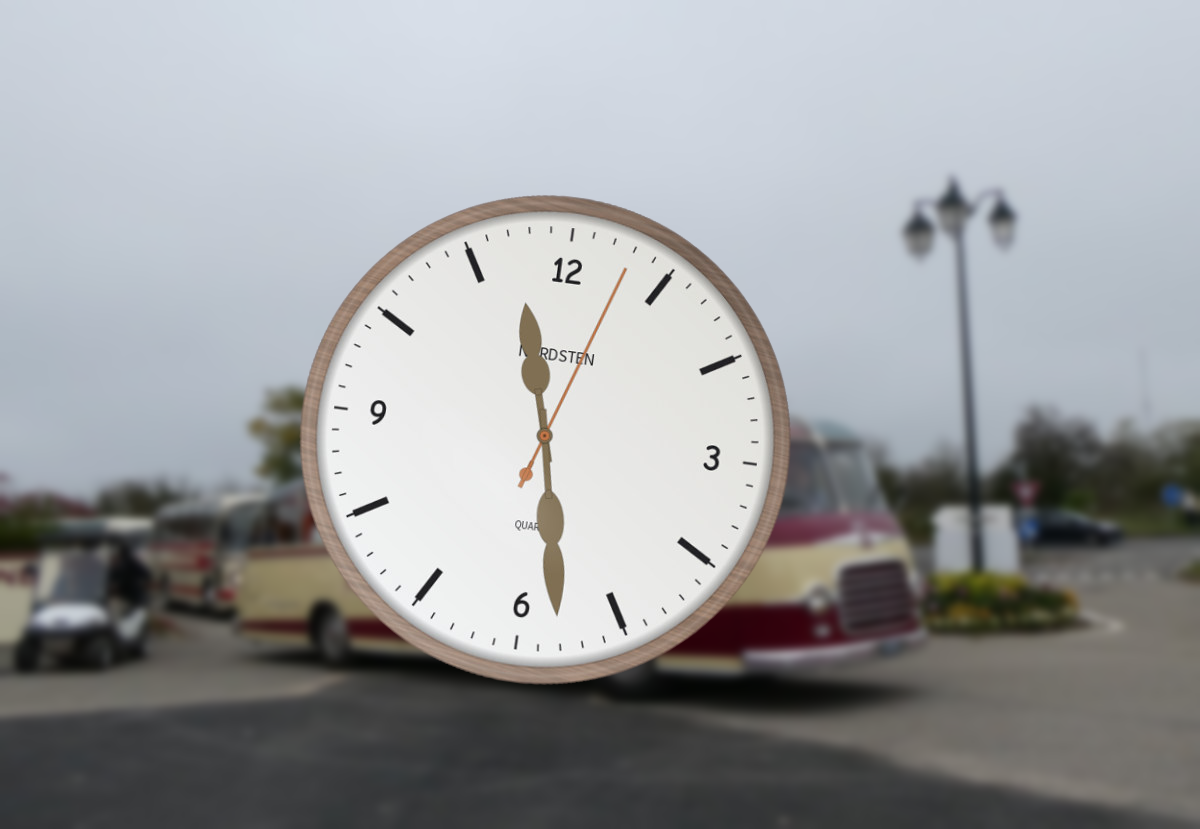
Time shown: 11:28:03
